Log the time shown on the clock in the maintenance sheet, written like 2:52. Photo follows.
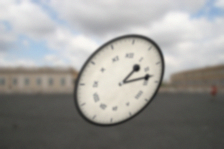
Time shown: 1:13
